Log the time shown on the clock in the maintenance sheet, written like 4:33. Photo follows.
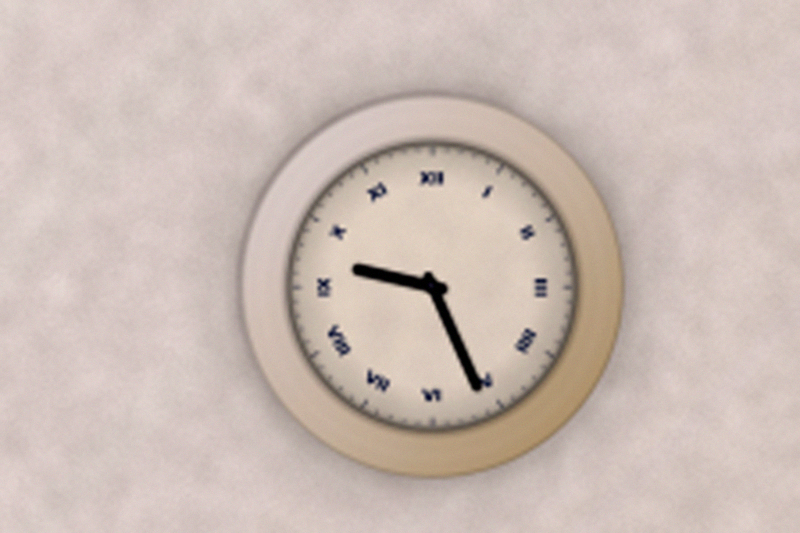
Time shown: 9:26
